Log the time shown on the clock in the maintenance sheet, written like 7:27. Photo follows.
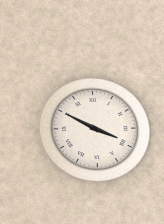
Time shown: 3:50
